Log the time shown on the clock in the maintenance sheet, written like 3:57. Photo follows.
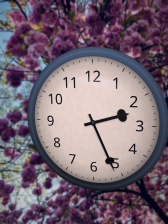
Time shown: 2:26
